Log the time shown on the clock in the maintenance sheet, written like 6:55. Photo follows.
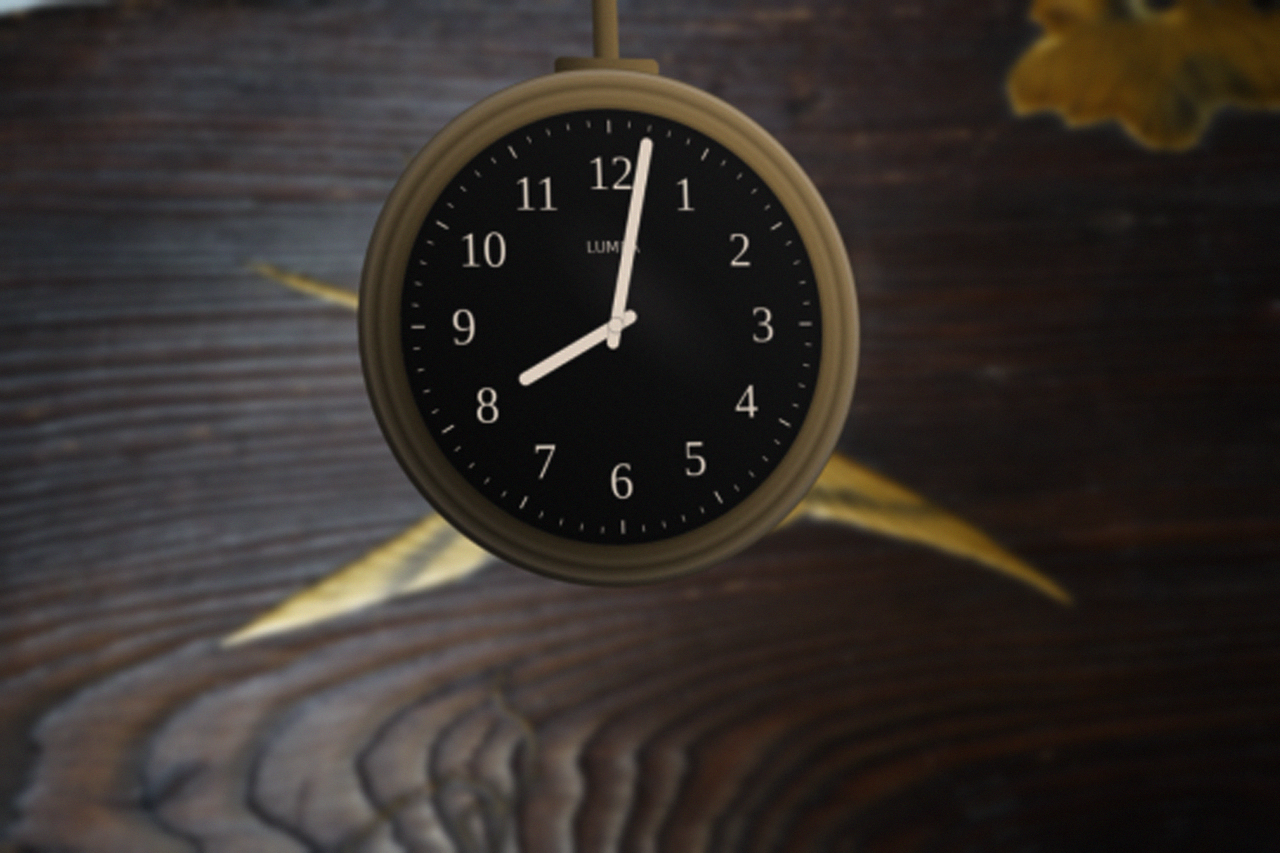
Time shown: 8:02
